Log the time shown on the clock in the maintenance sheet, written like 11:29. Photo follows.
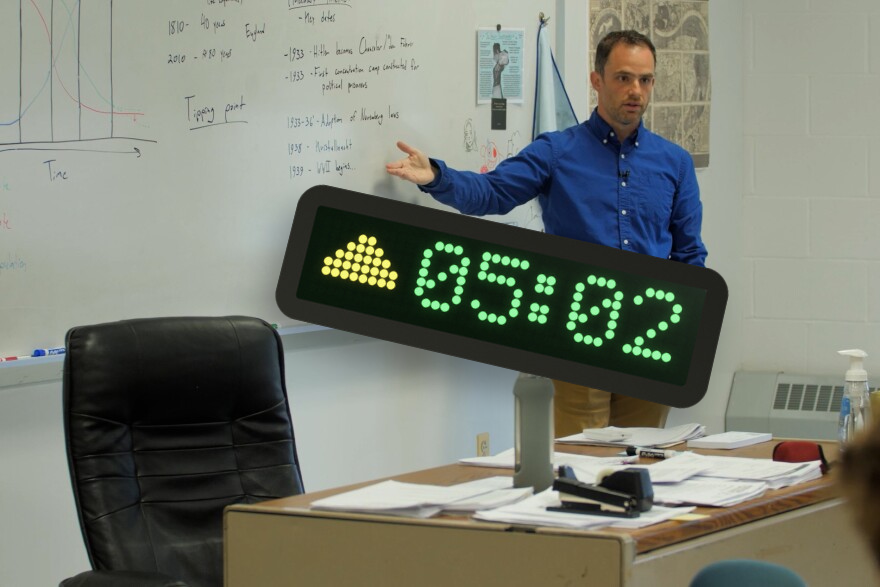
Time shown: 5:02
